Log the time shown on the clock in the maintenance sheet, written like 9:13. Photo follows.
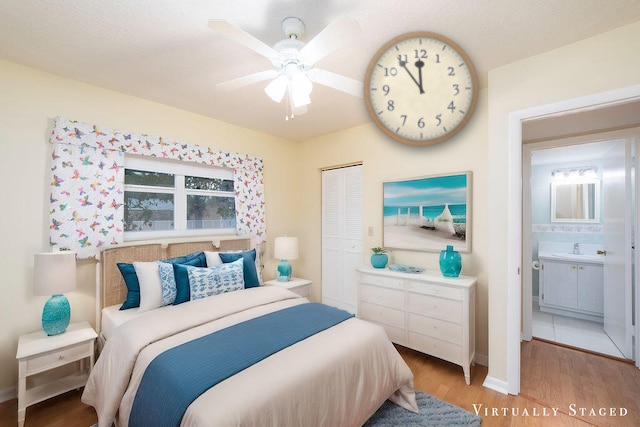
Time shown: 11:54
